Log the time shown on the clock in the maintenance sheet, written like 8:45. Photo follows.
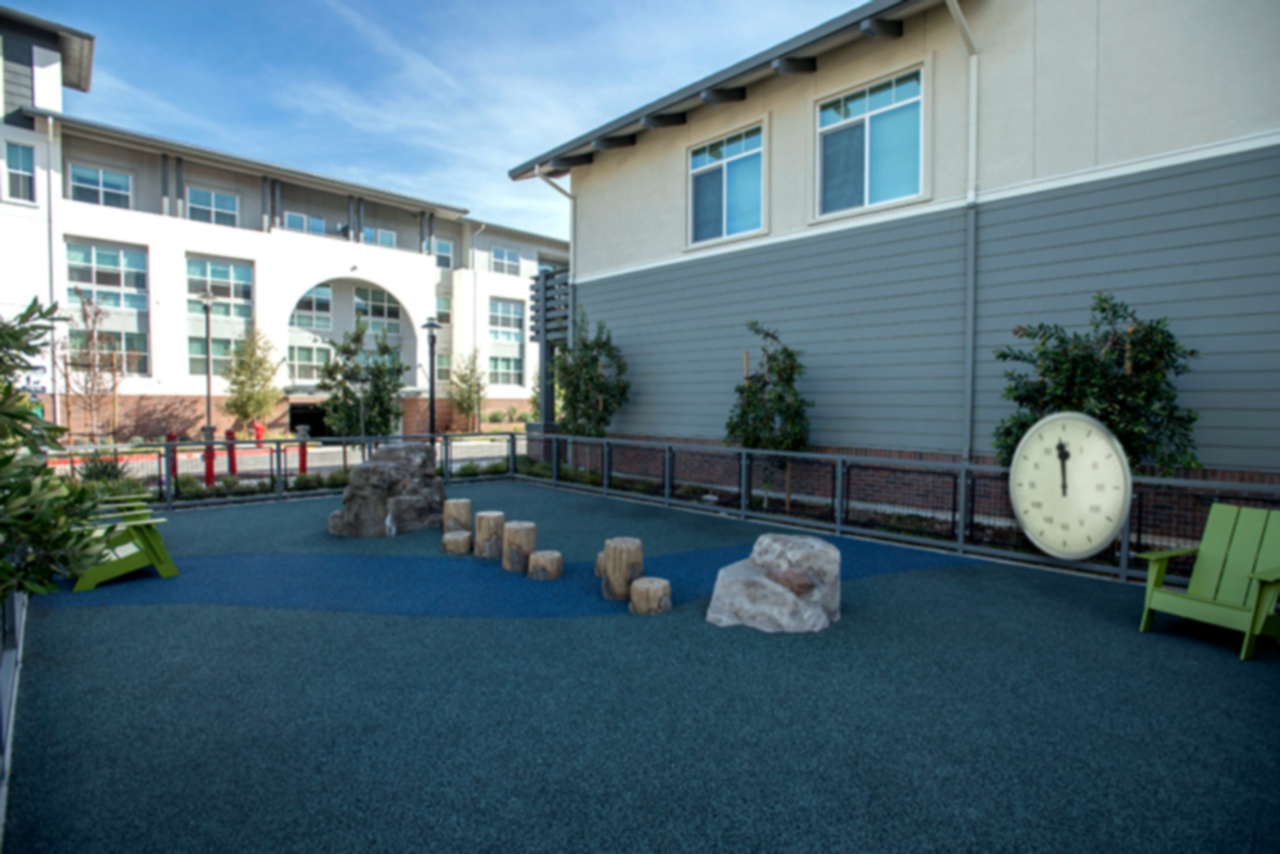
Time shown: 11:59
